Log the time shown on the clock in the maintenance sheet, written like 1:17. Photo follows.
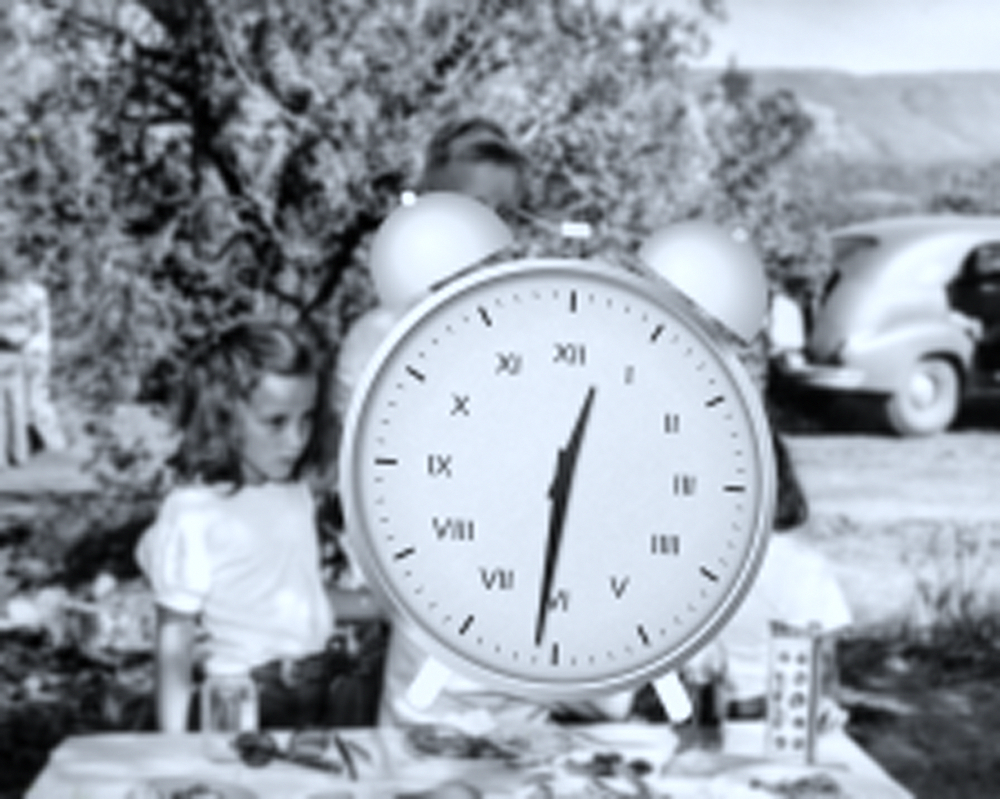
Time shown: 12:31
